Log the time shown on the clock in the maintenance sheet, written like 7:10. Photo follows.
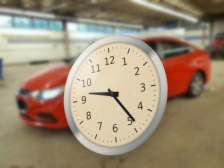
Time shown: 9:24
